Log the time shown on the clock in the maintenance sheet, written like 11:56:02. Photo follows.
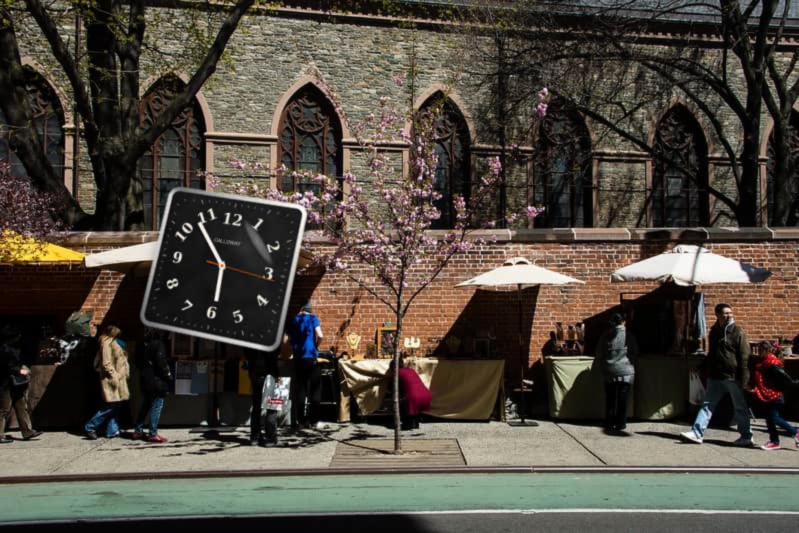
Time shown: 5:53:16
